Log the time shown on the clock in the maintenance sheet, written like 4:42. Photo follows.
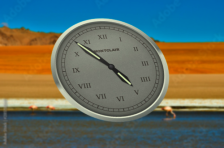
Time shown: 4:53
